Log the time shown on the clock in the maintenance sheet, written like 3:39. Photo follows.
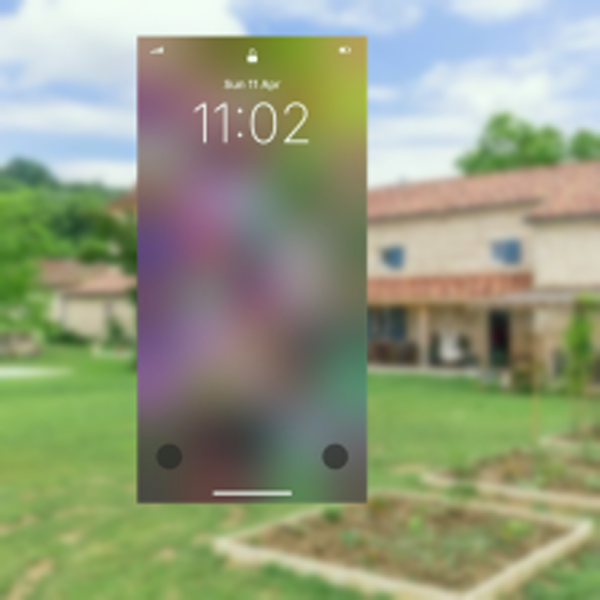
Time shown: 11:02
